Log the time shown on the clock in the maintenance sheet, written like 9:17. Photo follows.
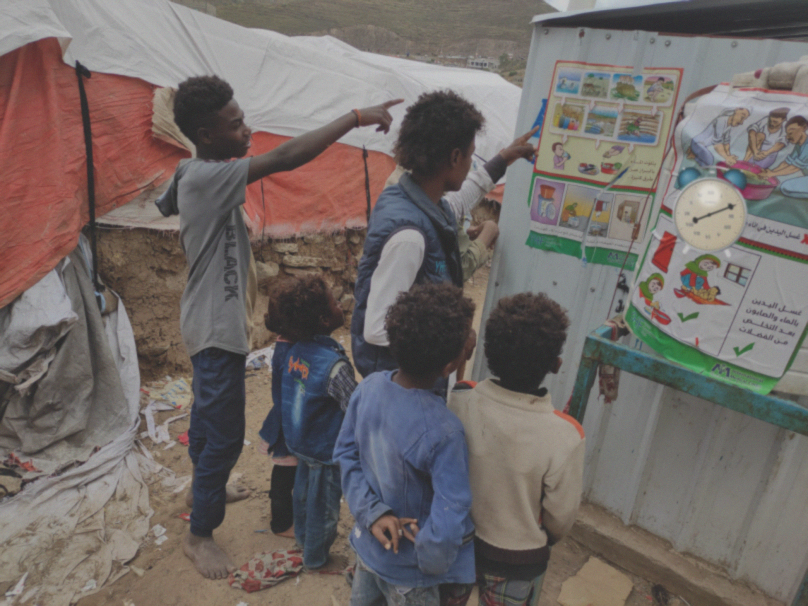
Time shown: 8:11
